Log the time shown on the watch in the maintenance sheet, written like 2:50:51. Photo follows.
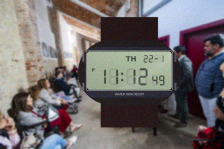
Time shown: 11:12:49
